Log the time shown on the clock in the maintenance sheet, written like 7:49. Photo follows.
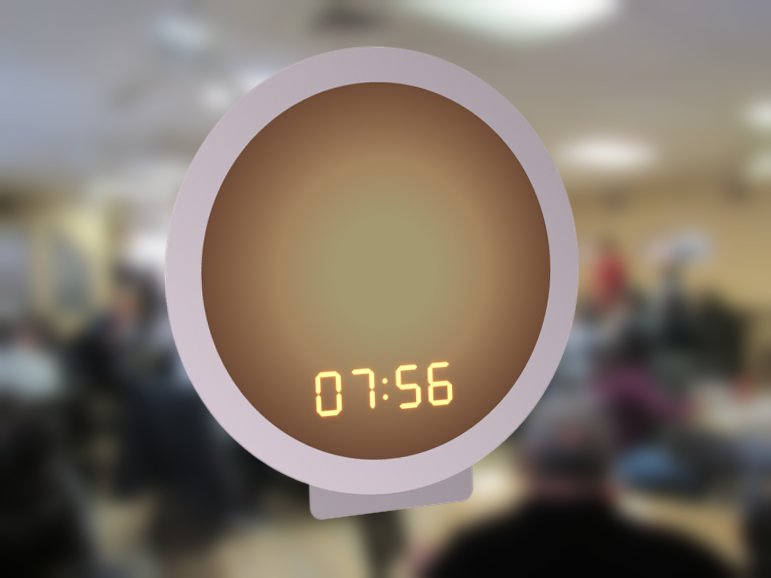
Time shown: 7:56
